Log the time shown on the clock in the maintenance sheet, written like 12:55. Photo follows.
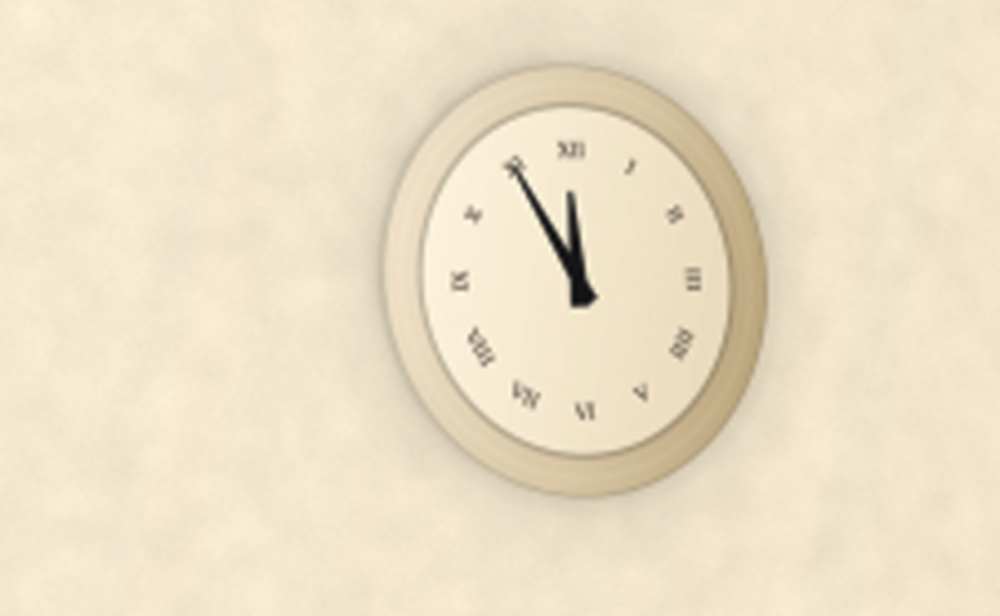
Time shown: 11:55
